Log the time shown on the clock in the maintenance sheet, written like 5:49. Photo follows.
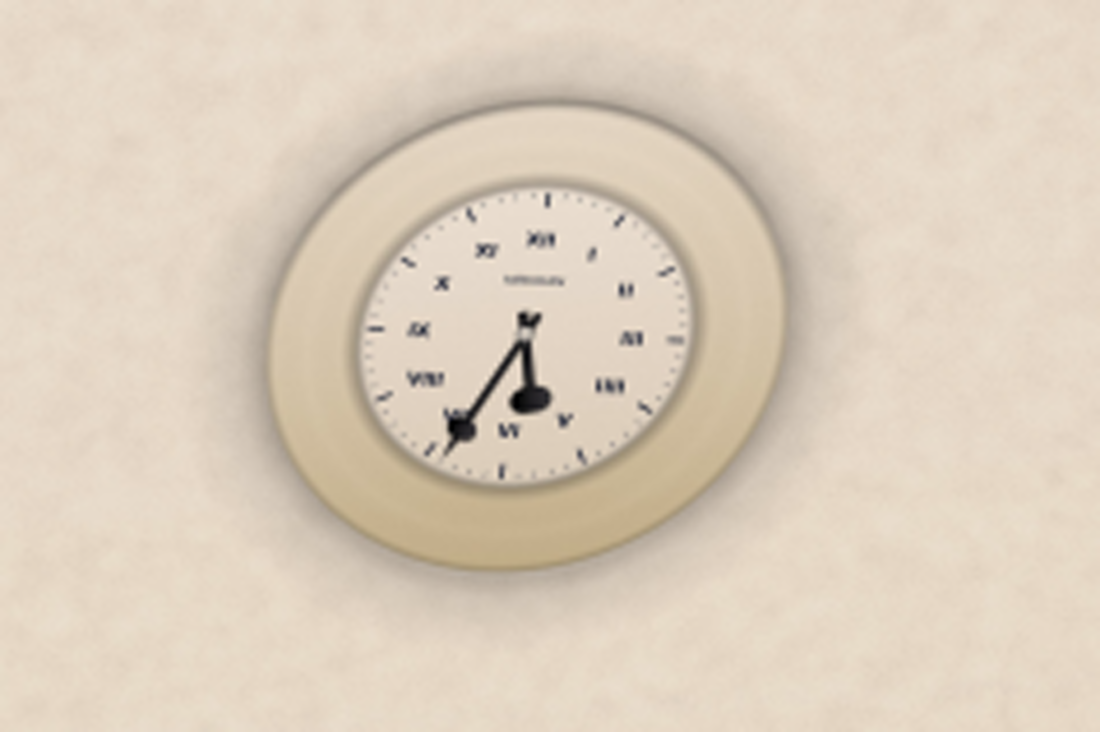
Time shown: 5:34
